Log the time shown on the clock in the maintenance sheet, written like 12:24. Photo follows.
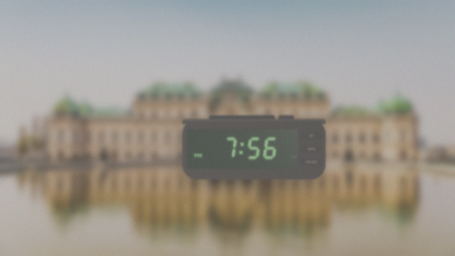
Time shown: 7:56
